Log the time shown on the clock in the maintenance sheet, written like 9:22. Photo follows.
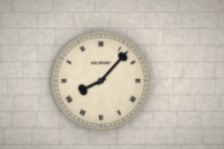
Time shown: 8:07
